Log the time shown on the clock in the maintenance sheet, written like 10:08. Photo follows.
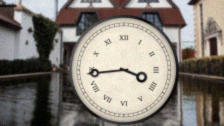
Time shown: 3:44
